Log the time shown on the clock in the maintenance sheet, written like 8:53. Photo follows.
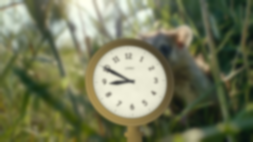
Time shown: 8:50
